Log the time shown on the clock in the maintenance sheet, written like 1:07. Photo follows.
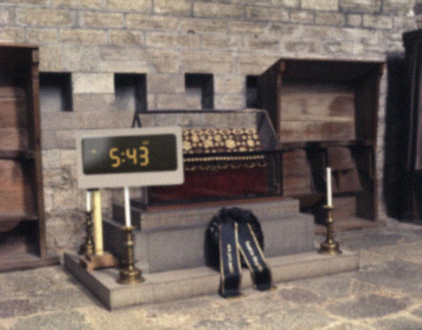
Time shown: 5:43
